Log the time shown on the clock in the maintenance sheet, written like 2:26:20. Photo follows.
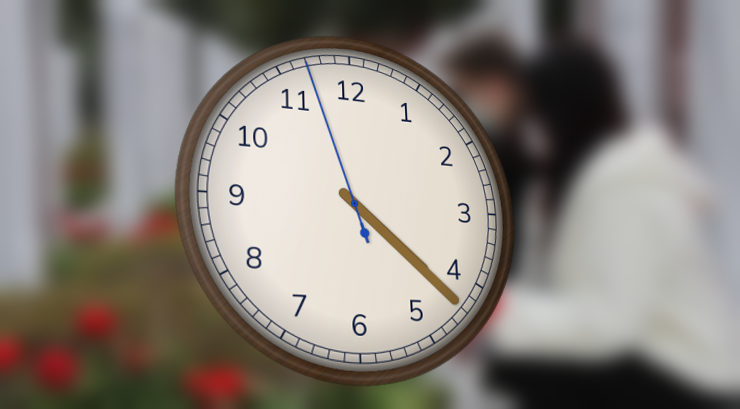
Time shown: 4:21:57
